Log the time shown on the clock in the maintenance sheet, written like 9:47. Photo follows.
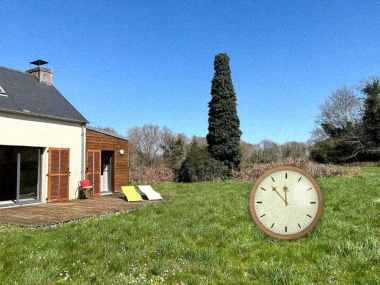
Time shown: 11:53
